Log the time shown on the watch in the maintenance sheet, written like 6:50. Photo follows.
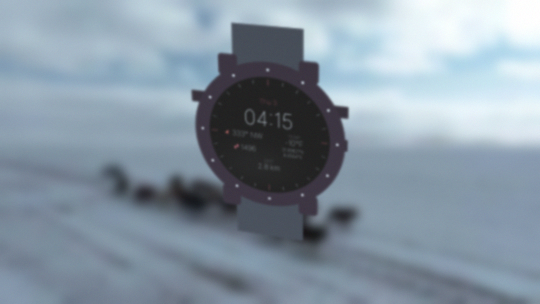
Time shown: 4:15
